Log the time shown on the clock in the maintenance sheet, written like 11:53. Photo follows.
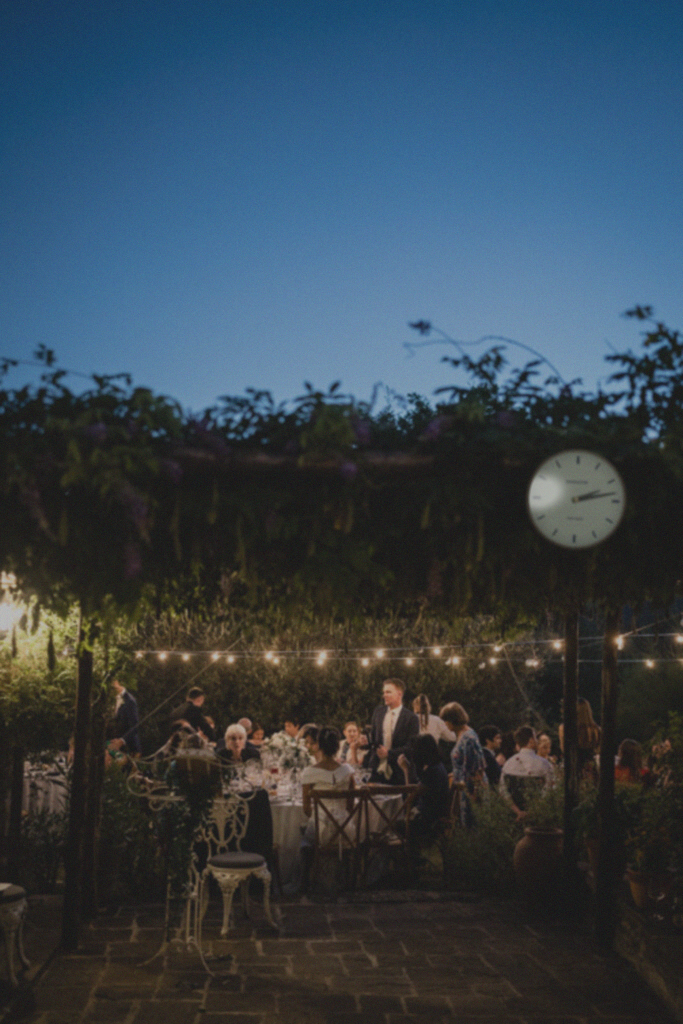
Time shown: 2:13
